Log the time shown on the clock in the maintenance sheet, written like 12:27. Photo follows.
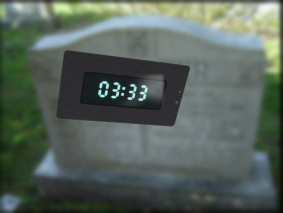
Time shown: 3:33
